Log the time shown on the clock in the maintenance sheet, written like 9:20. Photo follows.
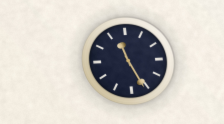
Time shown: 11:26
